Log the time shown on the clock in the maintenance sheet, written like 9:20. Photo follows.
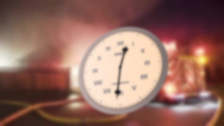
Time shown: 12:31
